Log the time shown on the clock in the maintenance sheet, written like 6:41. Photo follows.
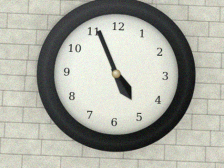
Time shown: 4:56
